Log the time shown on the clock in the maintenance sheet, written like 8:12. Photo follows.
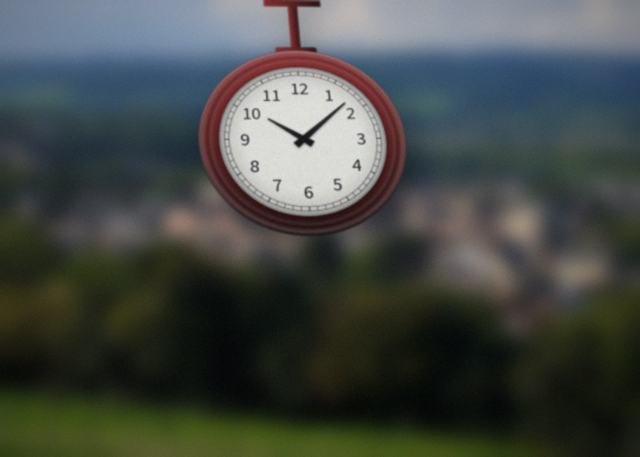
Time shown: 10:08
